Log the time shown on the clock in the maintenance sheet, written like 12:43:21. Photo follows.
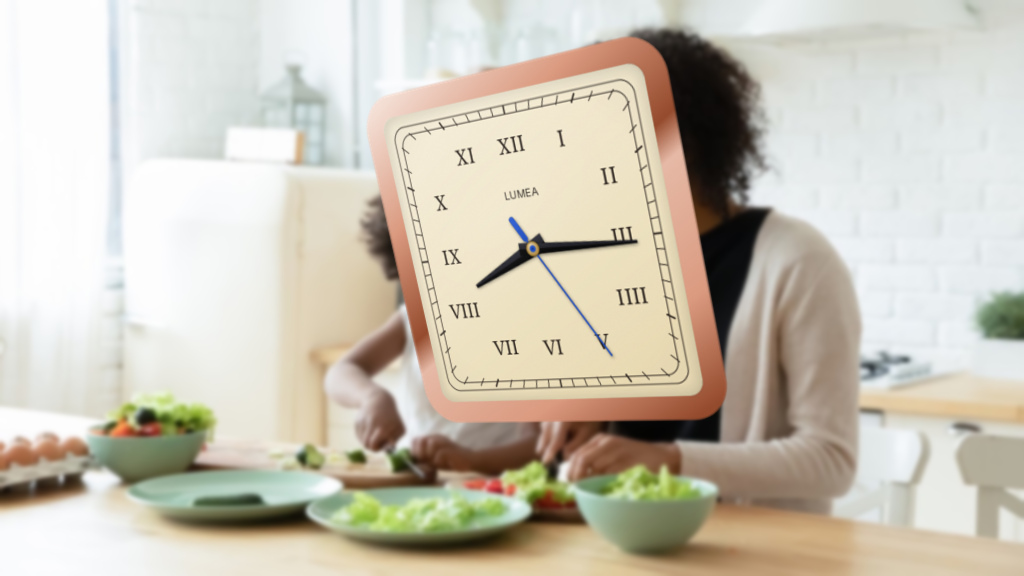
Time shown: 8:15:25
